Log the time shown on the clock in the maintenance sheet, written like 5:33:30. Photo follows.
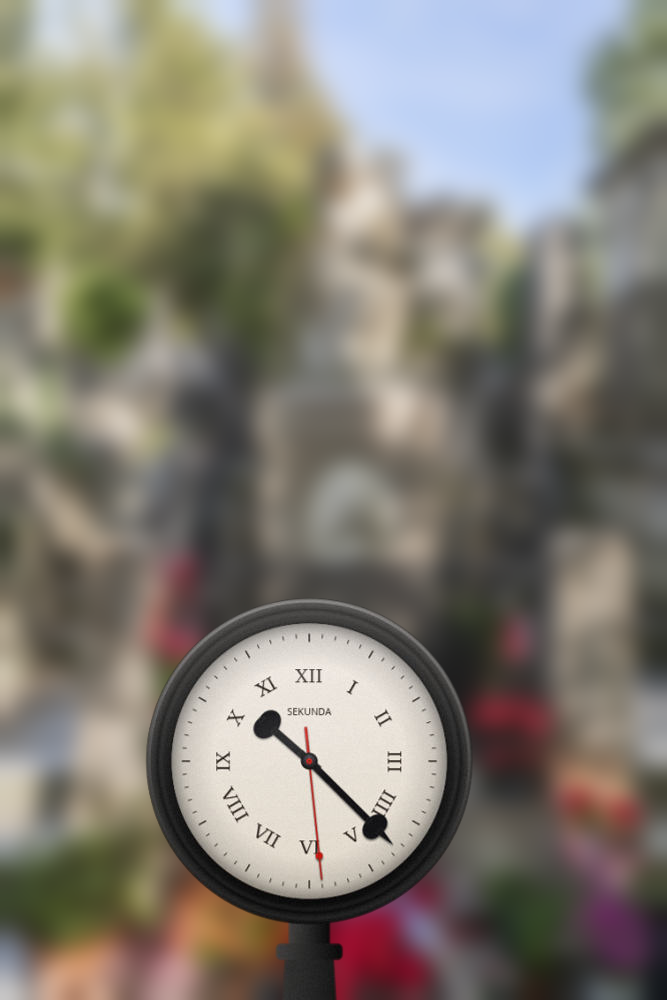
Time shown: 10:22:29
